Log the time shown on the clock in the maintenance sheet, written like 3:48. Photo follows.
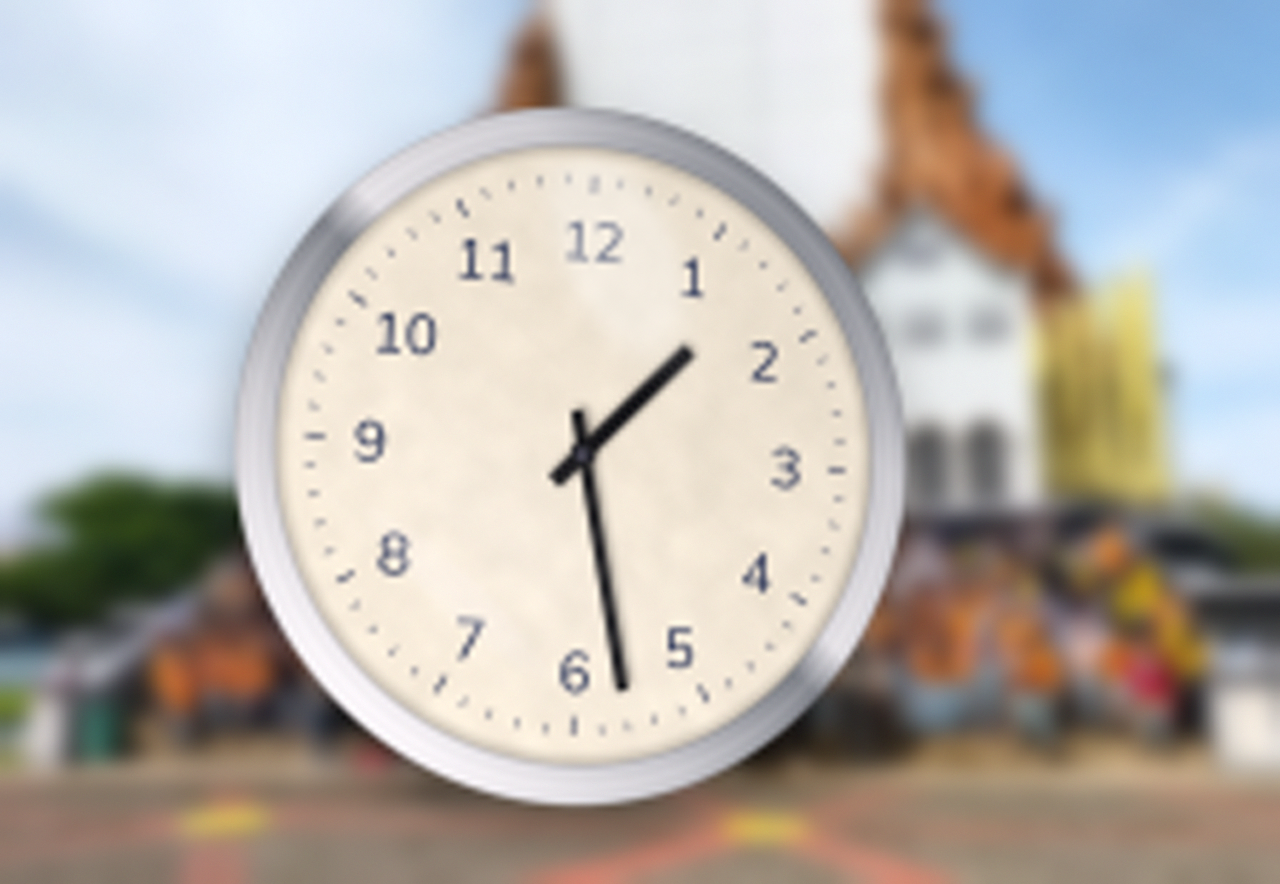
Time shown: 1:28
